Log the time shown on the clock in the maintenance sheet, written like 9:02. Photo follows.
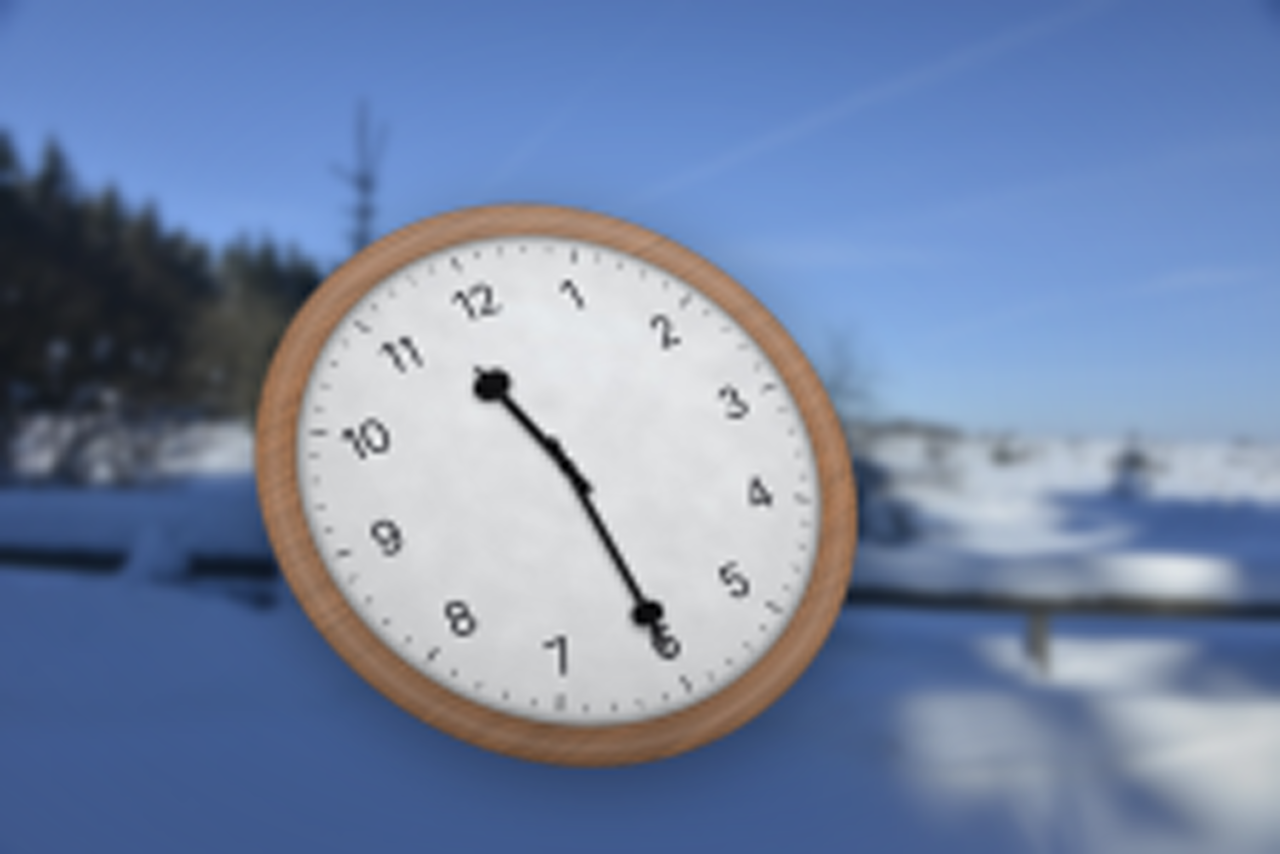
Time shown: 11:30
